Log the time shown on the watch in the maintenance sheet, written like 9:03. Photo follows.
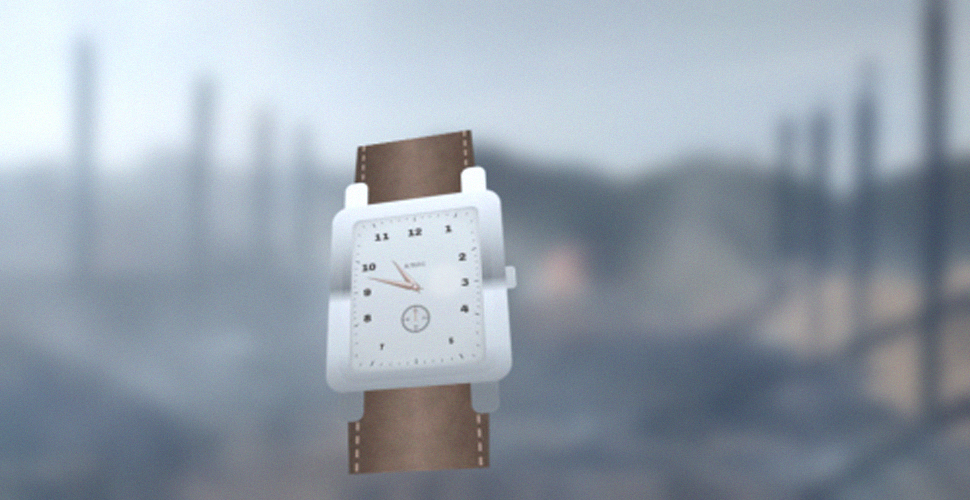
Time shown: 10:48
